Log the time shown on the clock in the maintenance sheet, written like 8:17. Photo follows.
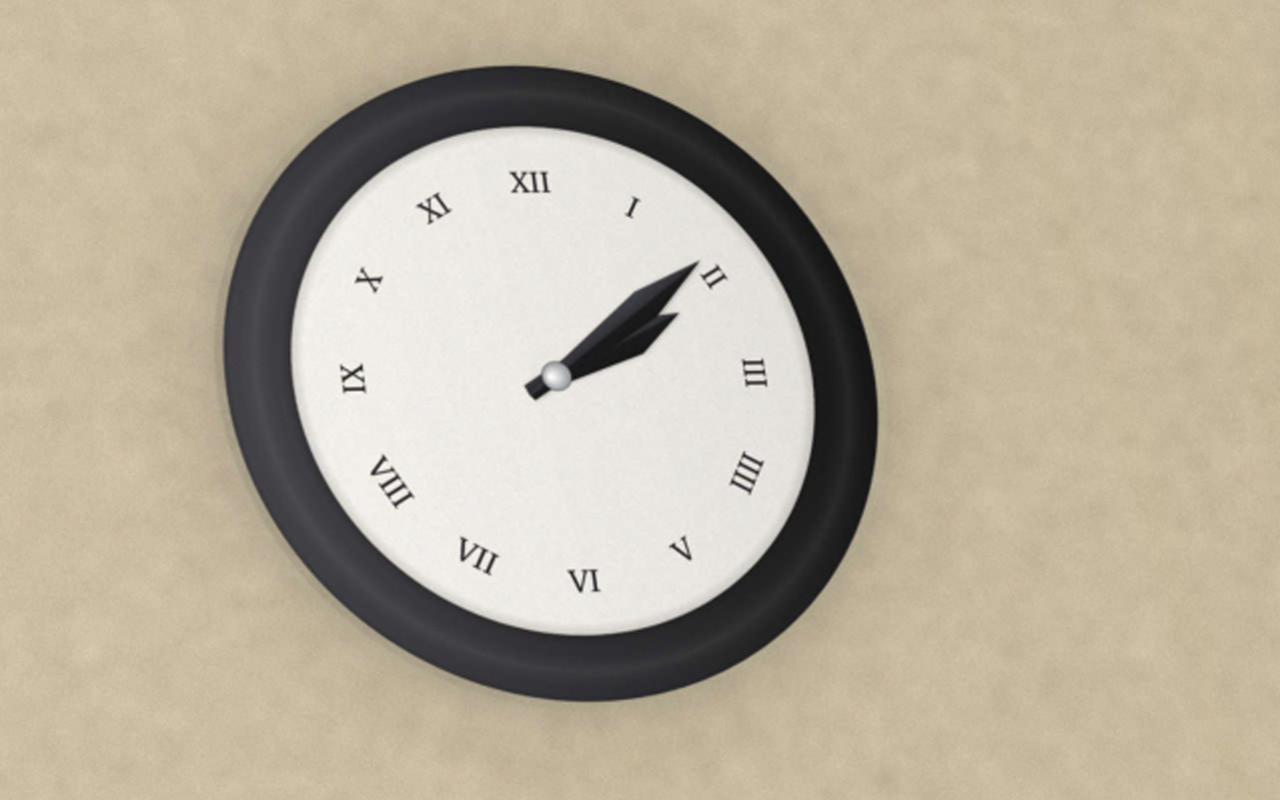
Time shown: 2:09
